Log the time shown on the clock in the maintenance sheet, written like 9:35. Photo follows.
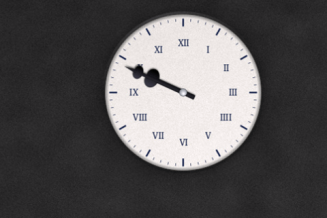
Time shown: 9:49
